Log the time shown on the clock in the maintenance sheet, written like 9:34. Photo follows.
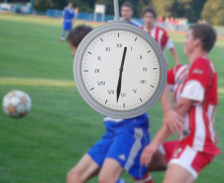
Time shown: 12:32
